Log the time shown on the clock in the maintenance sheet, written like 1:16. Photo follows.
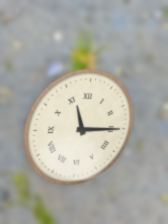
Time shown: 11:15
